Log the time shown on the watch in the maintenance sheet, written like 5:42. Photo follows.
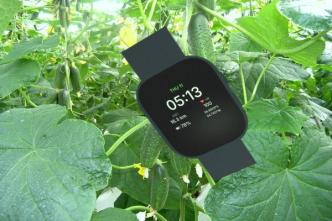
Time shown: 5:13
